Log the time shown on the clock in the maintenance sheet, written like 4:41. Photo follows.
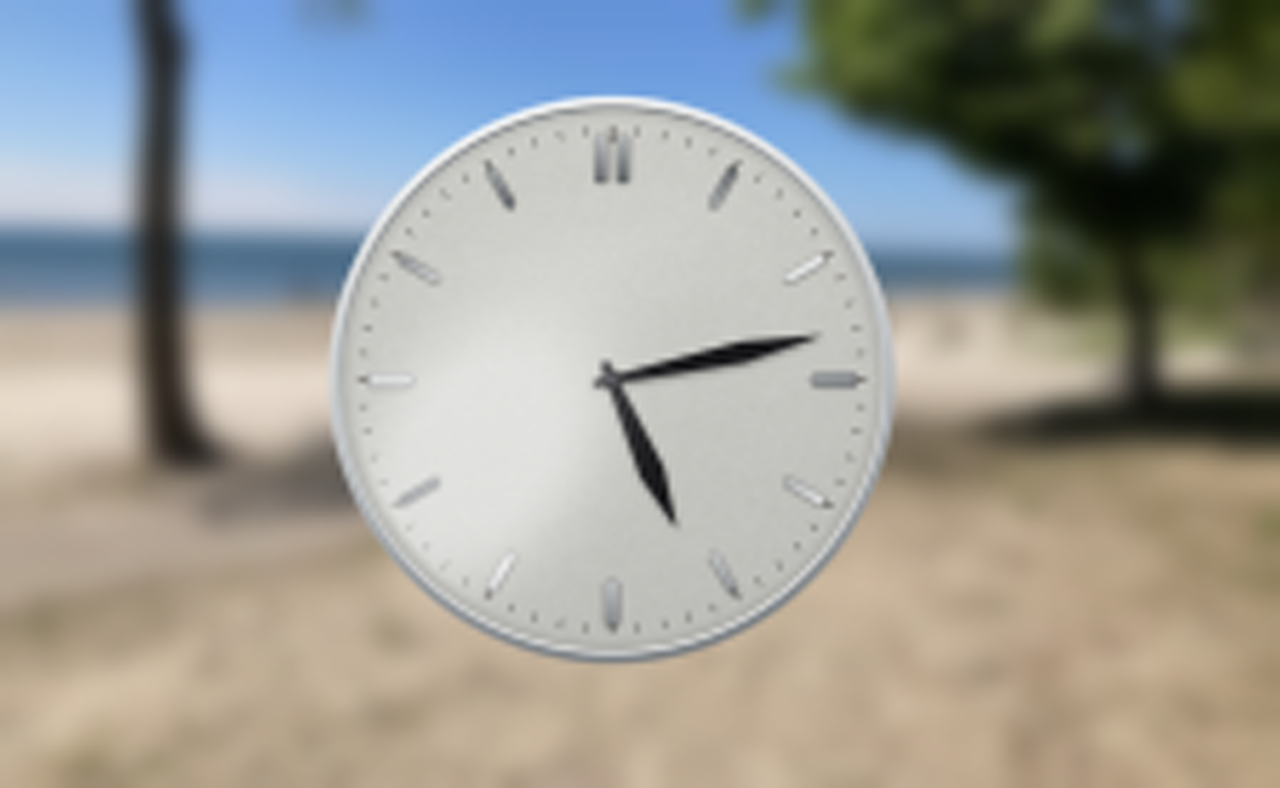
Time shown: 5:13
